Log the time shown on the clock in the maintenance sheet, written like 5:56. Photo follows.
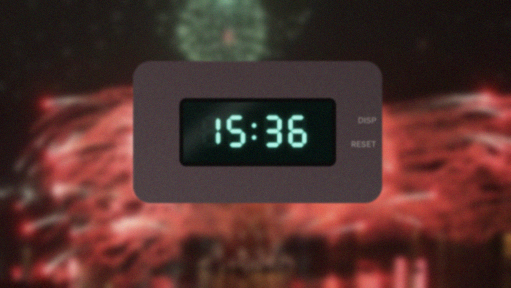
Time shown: 15:36
